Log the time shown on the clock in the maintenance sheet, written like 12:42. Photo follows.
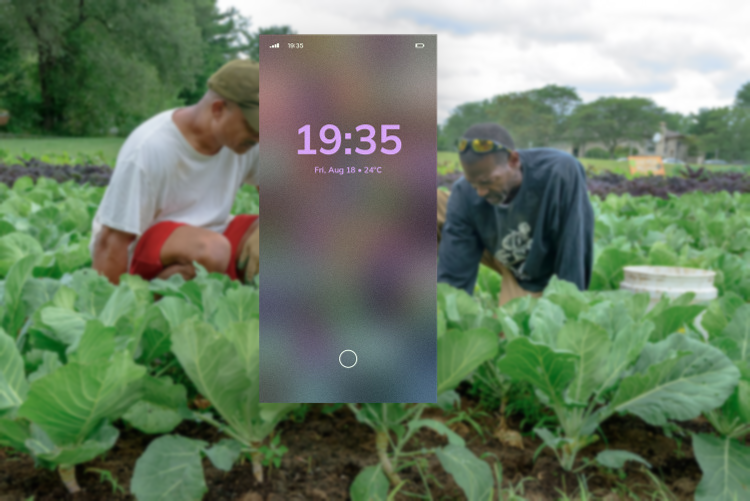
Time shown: 19:35
